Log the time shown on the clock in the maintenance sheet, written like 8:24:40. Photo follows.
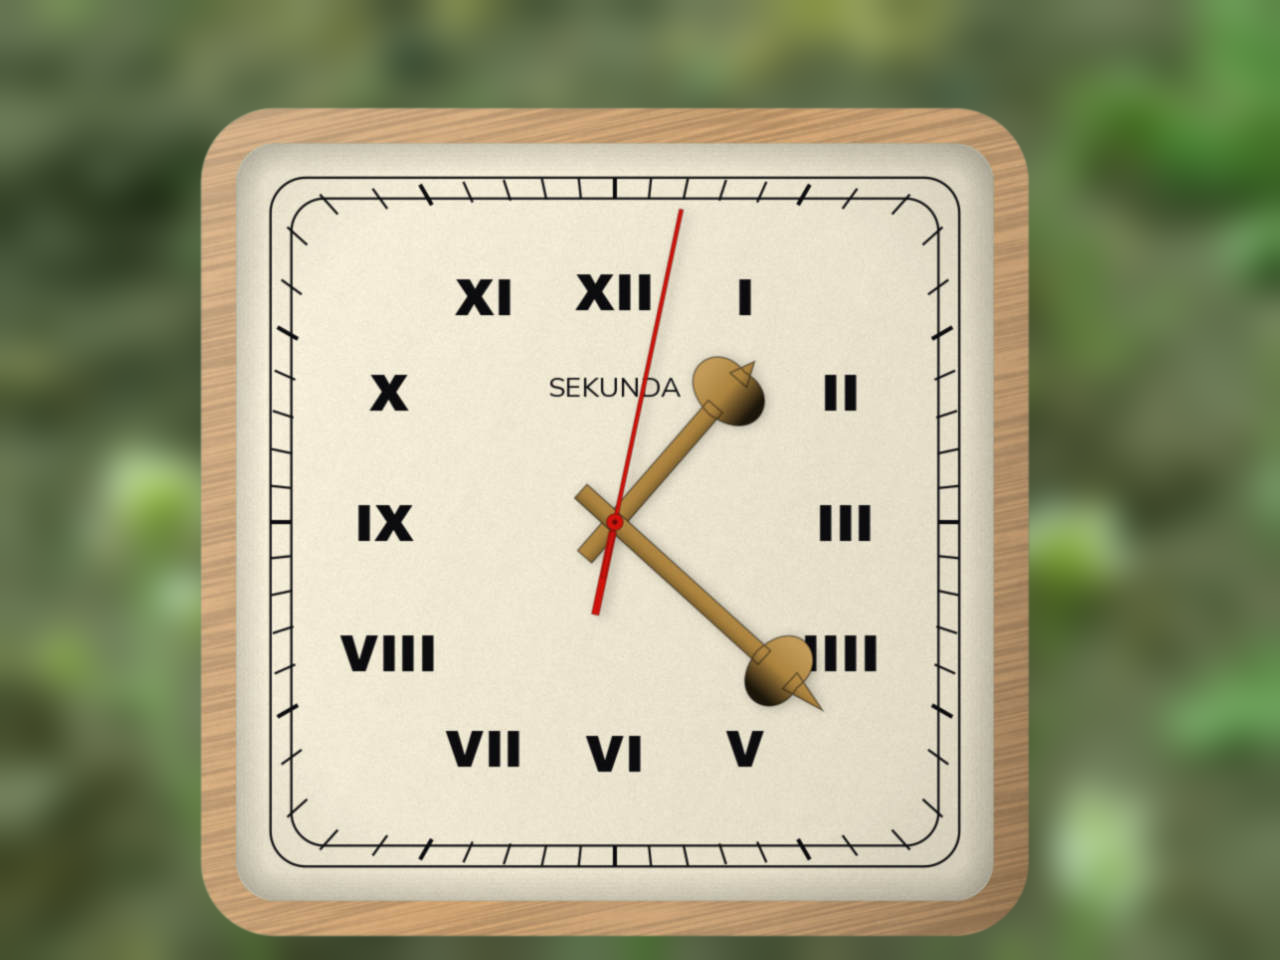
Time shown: 1:22:02
